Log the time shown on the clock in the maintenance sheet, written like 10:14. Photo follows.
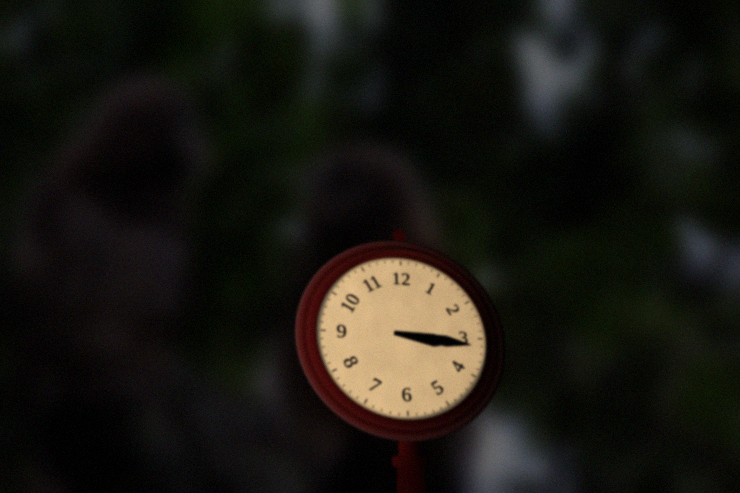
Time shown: 3:16
